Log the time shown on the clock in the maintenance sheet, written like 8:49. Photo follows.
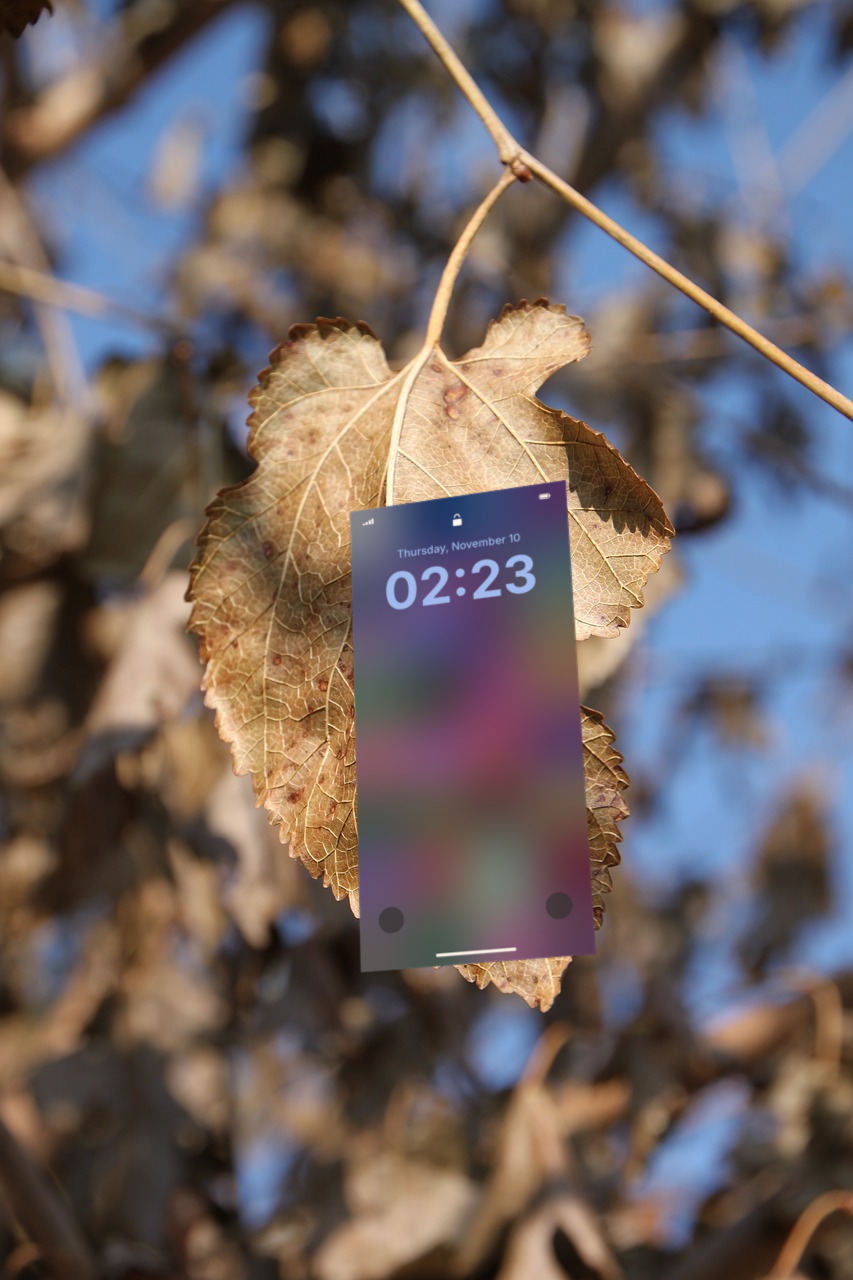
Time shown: 2:23
